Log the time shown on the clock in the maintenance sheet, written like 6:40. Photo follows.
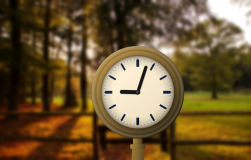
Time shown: 9:03
